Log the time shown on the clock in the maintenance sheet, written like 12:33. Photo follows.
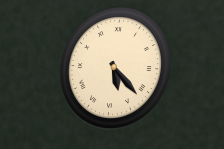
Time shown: 5:22
